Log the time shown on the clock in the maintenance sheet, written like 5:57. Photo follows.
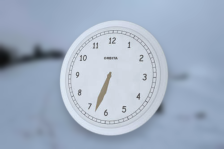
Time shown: 6:33
